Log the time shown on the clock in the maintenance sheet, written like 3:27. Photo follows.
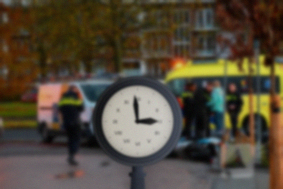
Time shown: 2:59
